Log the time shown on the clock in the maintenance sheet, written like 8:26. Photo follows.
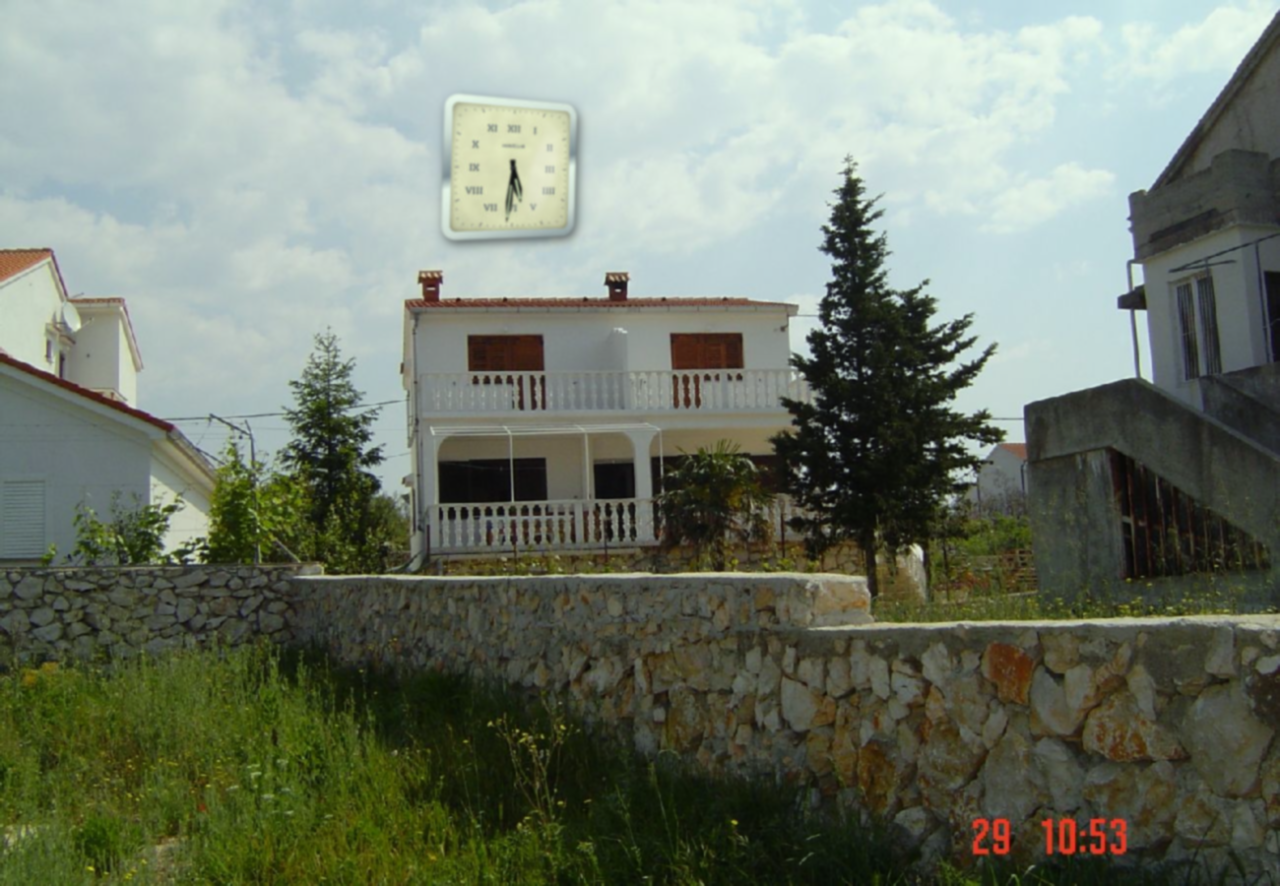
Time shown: 5:31
